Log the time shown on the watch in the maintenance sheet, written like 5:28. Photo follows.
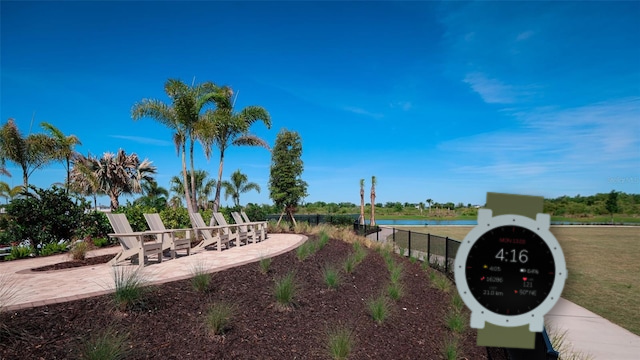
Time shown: 4:16
